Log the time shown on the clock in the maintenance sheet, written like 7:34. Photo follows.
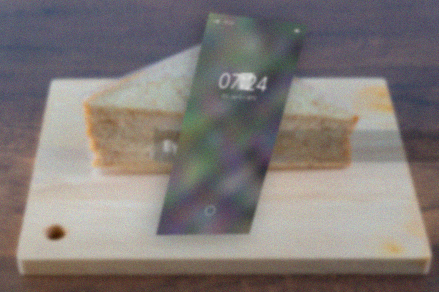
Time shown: 7:24
